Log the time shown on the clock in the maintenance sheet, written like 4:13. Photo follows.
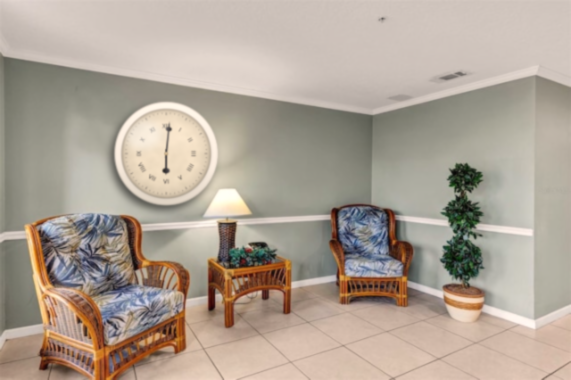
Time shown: 6:01
